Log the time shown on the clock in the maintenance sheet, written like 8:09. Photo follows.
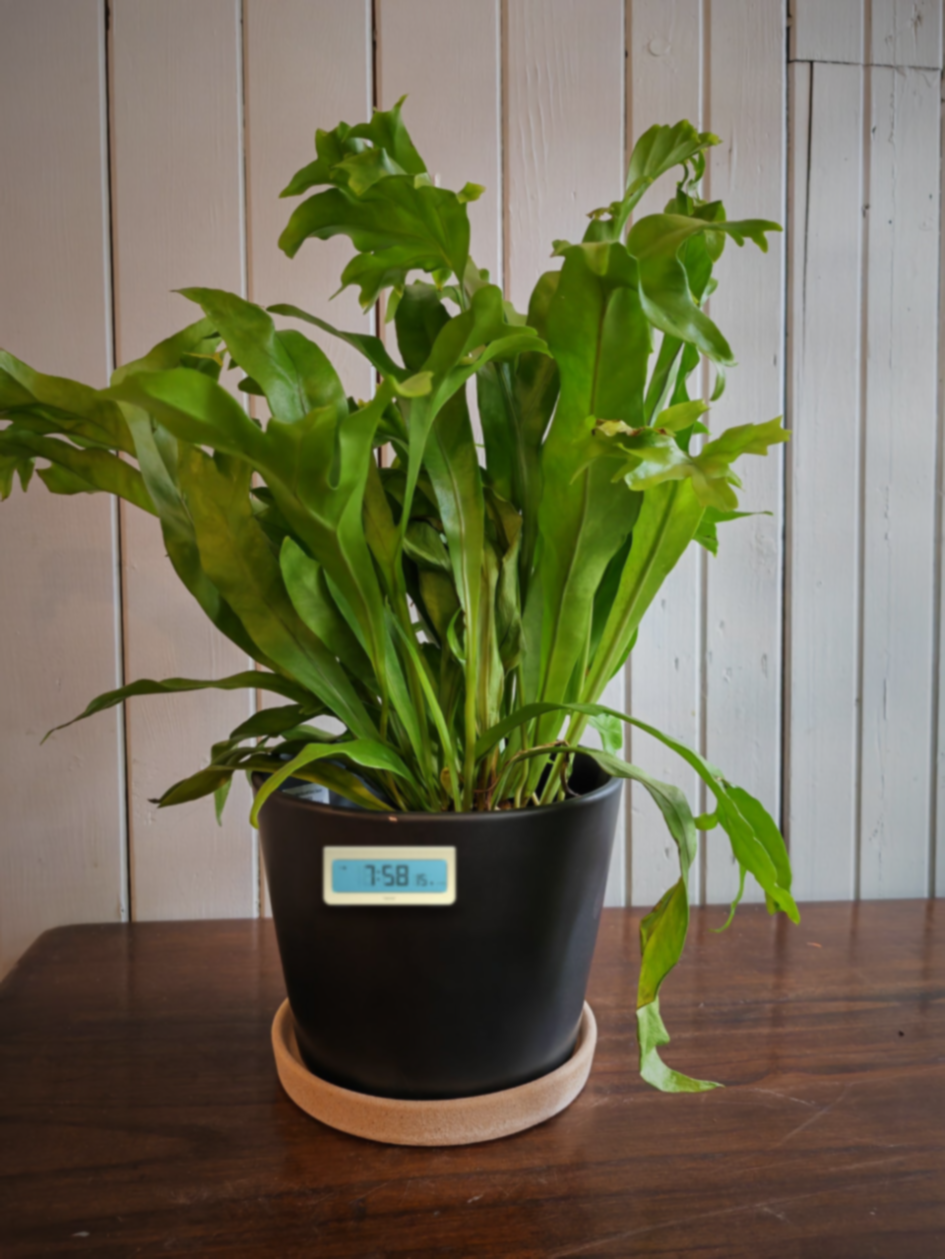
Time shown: 7:58
